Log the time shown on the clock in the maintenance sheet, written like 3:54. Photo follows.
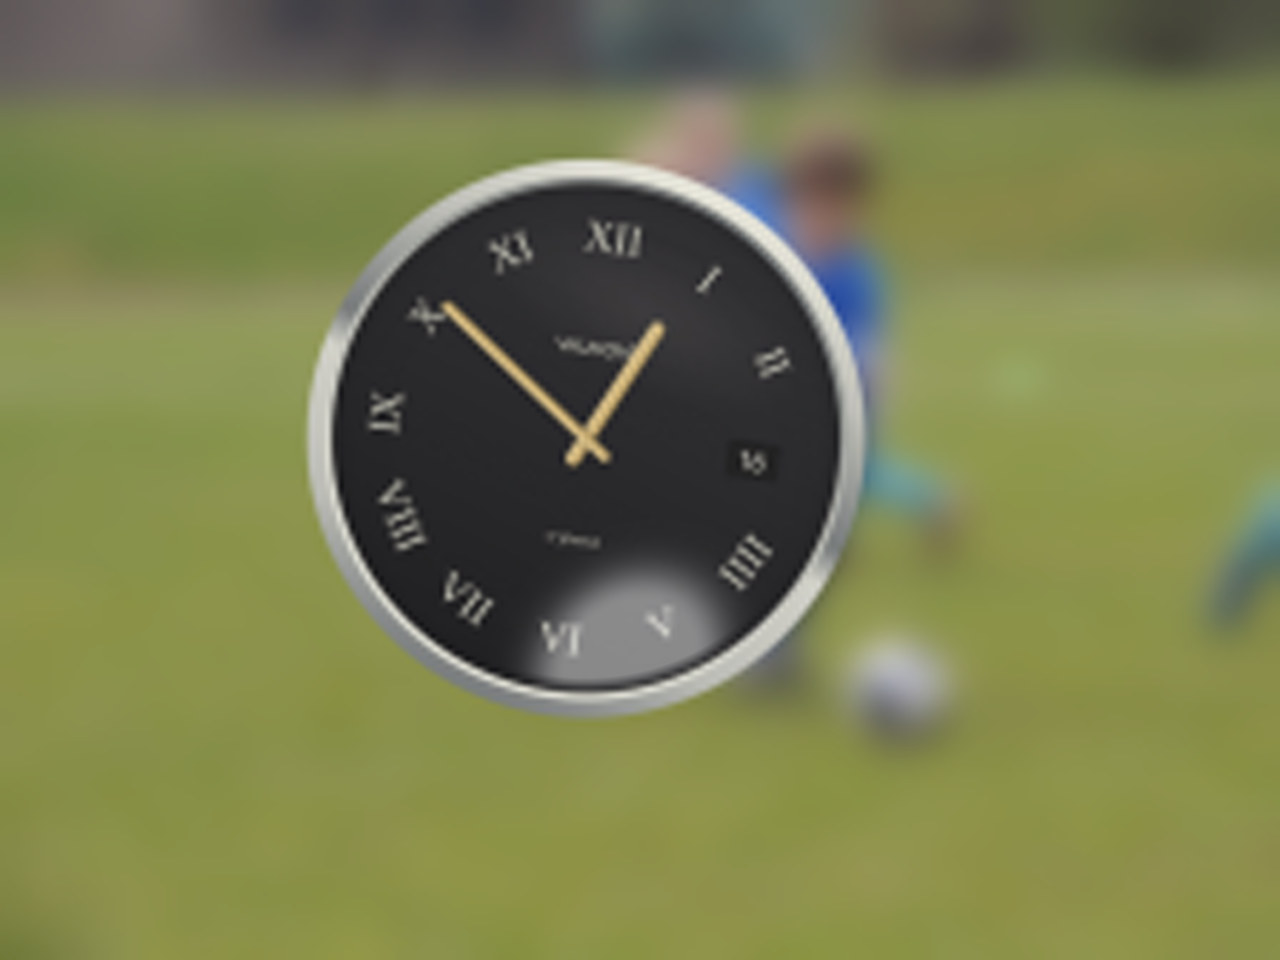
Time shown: 12:51
